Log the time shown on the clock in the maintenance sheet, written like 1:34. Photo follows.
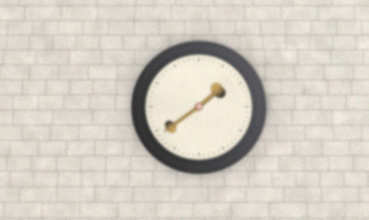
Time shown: 1:39
